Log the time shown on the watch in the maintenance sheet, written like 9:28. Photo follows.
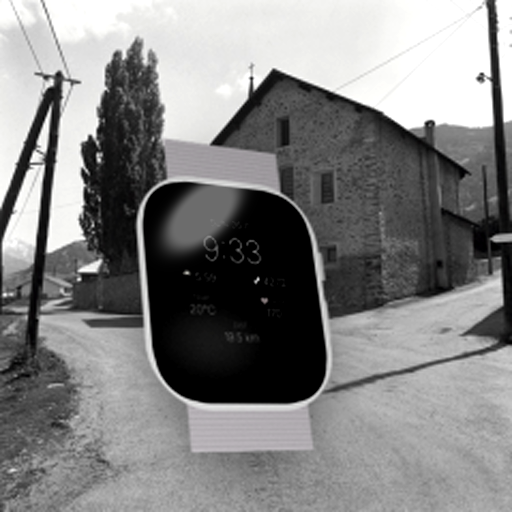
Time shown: 9:33
